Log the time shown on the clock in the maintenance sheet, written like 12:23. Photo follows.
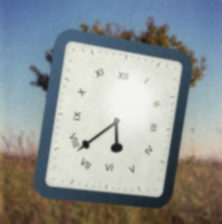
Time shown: 5:38
